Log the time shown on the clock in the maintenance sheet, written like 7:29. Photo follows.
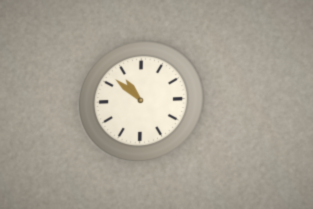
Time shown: 10:52
